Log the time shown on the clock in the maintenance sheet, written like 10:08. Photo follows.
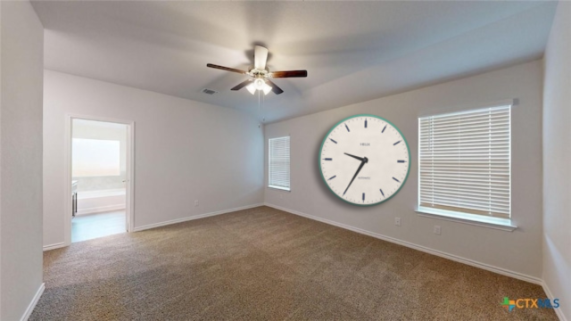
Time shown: 9:35
